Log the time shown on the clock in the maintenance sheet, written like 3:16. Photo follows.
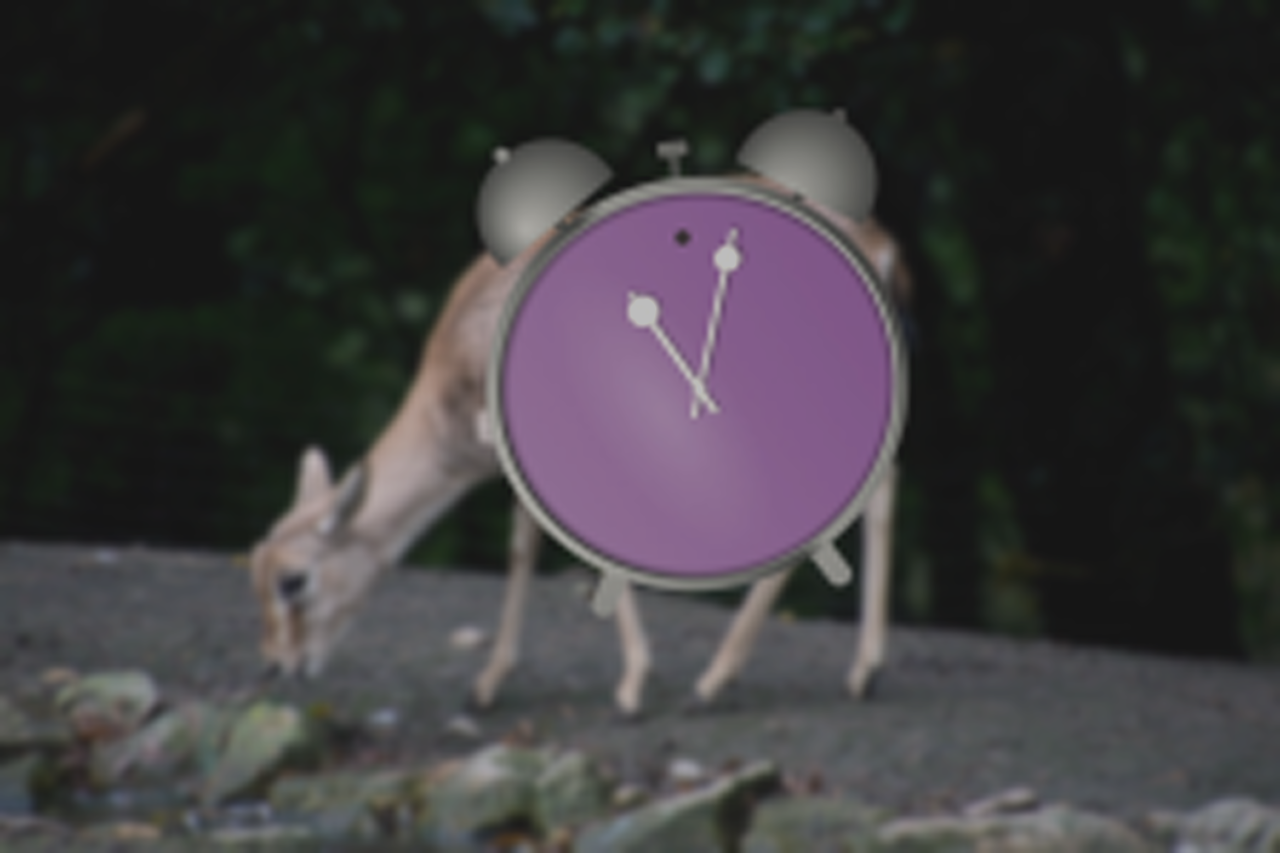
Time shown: 11:03
